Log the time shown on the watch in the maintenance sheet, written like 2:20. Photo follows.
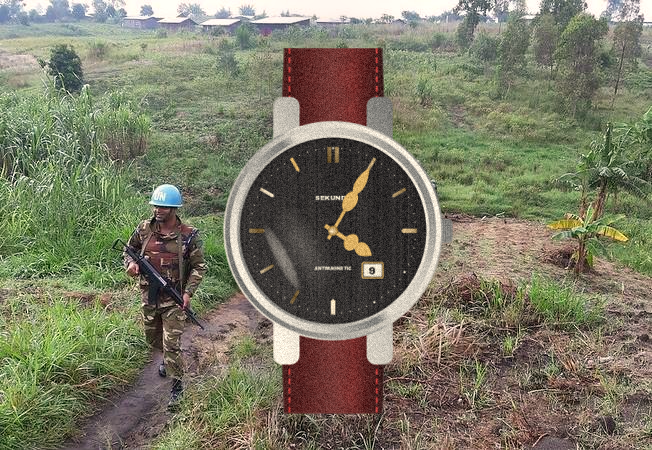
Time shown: 4:05
